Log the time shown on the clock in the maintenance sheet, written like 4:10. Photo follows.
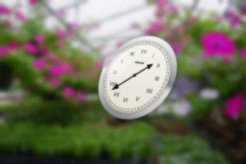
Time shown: 1:38
